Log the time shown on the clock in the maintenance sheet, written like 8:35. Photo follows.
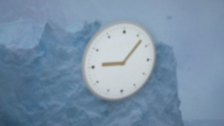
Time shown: 9:07
